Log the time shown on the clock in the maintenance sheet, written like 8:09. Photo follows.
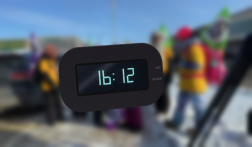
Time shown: 16:12
